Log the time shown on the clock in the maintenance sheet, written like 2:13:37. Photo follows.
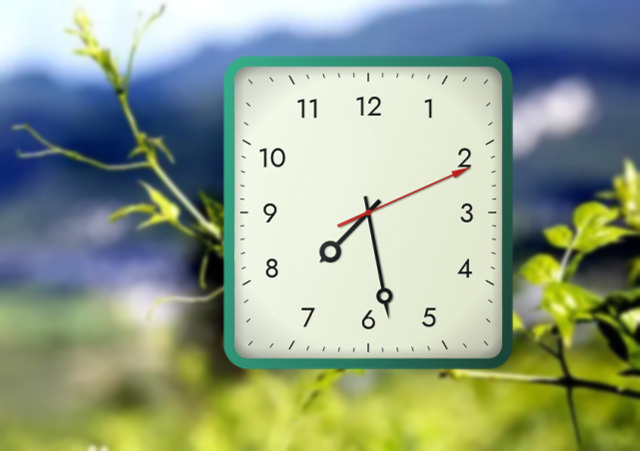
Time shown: 7:28:11
